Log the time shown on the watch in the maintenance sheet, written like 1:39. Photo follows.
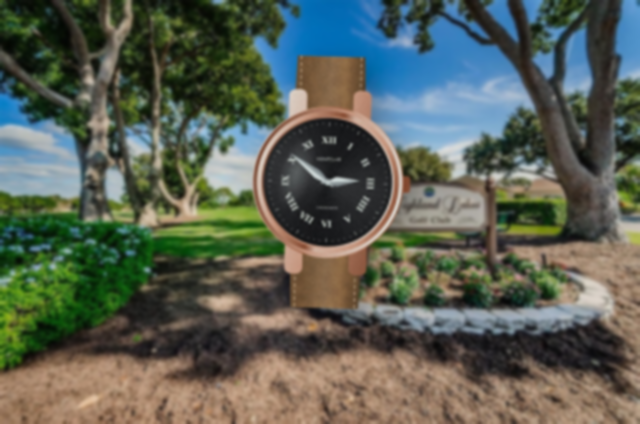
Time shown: 2:51
